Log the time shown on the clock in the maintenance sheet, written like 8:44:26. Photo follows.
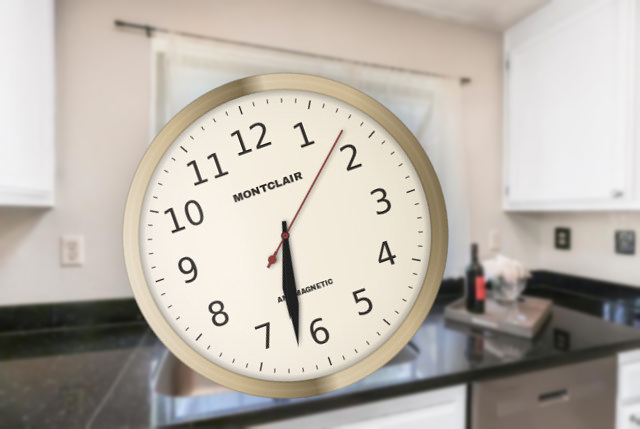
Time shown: 6:32:08
